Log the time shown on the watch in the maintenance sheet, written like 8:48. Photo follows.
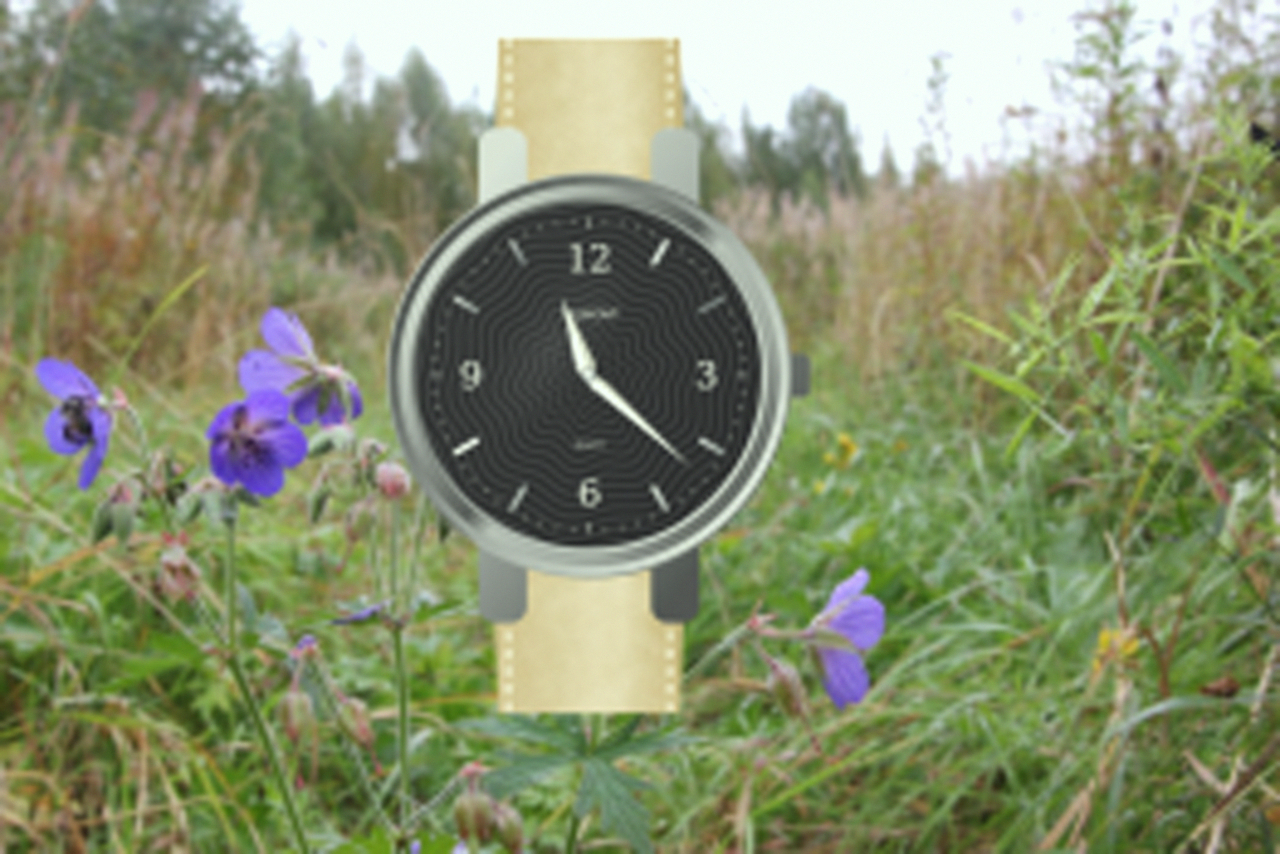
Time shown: 11:22
